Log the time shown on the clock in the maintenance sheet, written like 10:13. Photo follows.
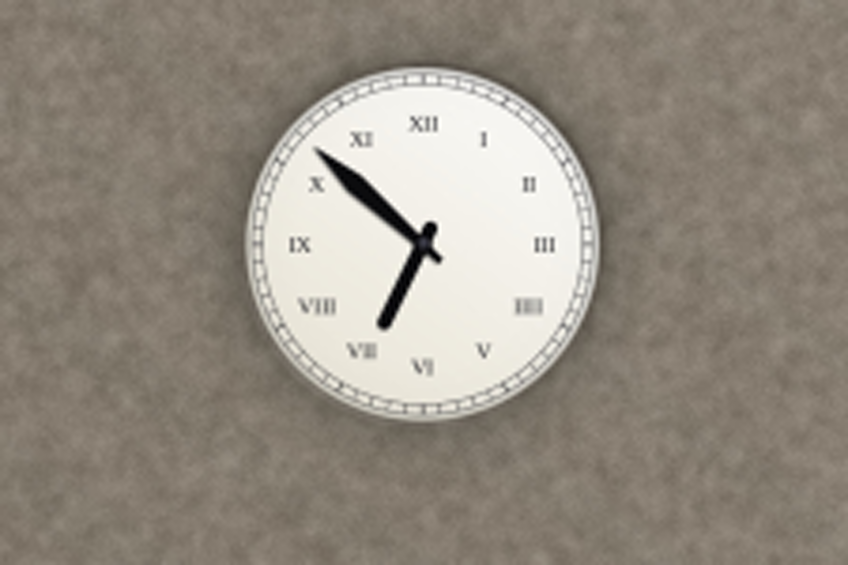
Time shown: 6:52
